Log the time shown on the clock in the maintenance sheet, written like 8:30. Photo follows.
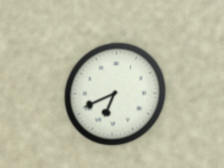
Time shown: 6:41
